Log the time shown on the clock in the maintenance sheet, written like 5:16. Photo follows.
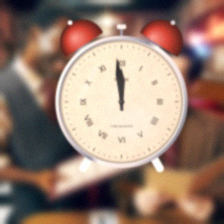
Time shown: 11:59
